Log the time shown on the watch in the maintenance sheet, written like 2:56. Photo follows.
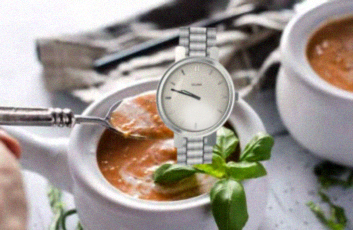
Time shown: 9:48
